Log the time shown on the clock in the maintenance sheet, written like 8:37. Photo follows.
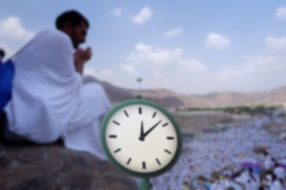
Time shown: 12:08
